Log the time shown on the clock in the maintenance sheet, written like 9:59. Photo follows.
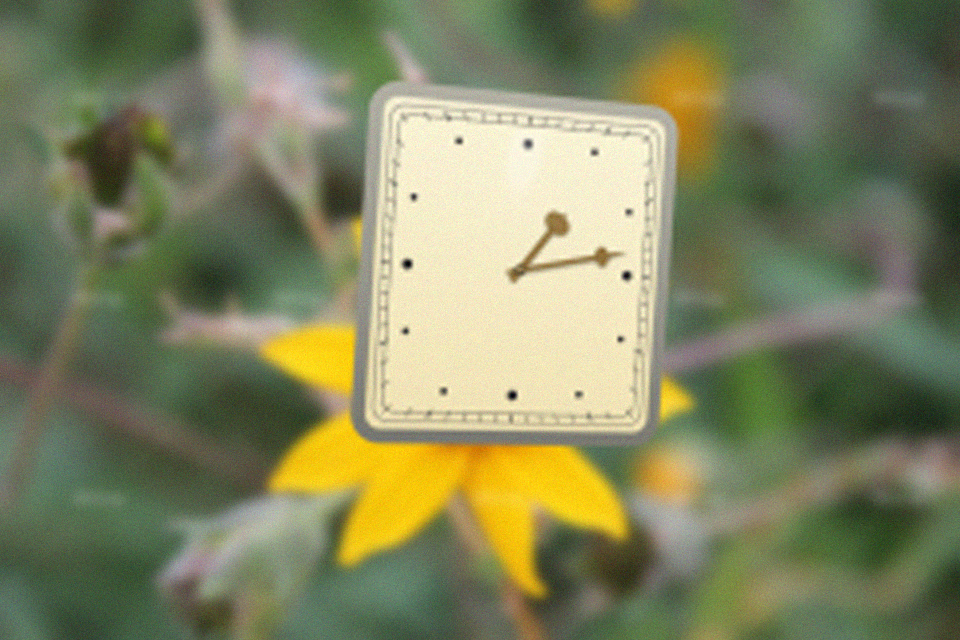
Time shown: 1:13
